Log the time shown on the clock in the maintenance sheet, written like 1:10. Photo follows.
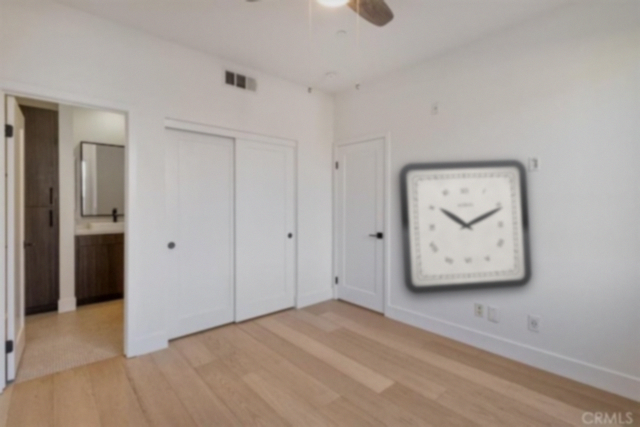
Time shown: 10:11
